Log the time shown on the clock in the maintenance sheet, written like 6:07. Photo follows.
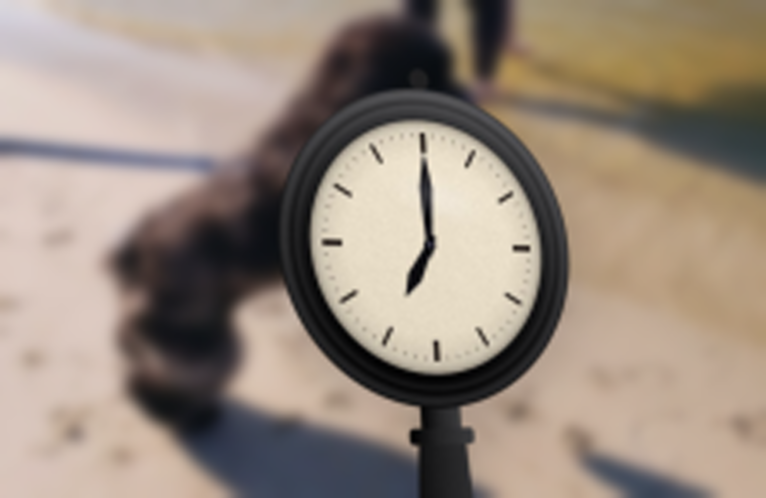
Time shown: 7:00
